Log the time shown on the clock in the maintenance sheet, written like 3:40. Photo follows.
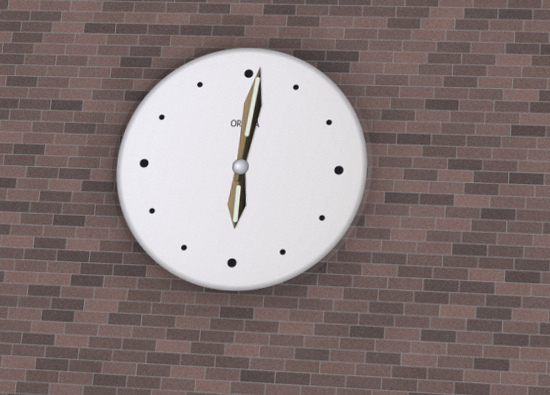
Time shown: 6:01
